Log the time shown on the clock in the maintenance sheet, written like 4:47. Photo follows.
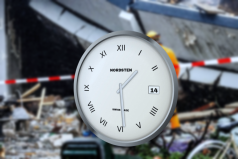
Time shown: 1:29
